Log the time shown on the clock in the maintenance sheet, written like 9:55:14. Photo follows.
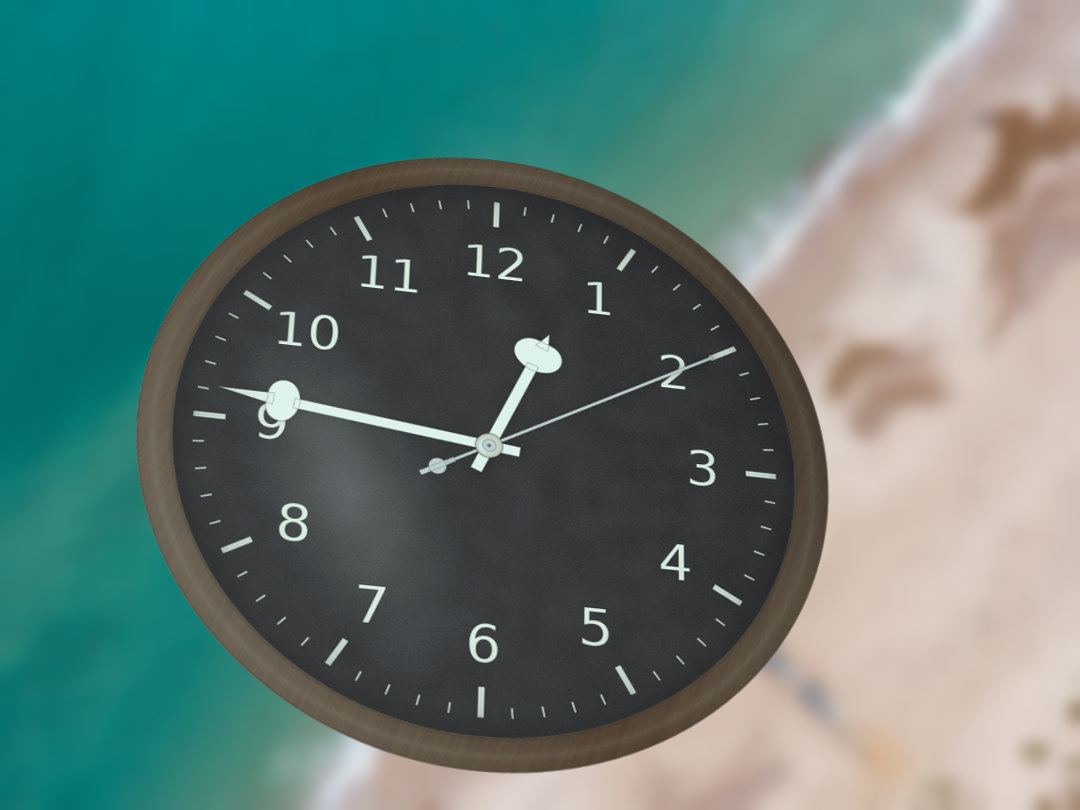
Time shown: 12:46:10
